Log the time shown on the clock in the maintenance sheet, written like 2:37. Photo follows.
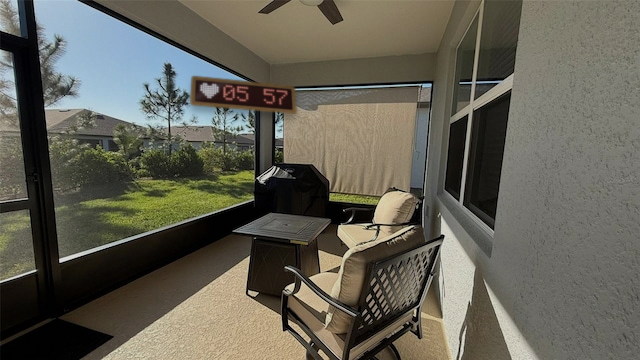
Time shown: 5:57
